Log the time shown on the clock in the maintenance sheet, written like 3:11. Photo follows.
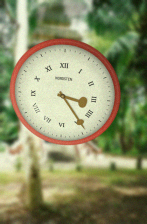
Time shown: 3:24
